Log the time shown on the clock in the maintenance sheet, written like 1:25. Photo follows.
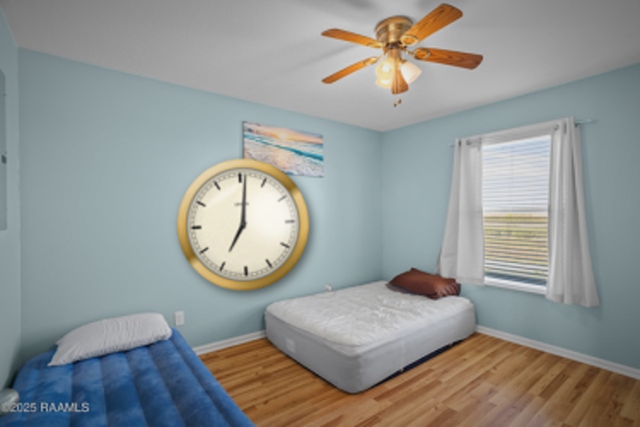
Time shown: 7:01
